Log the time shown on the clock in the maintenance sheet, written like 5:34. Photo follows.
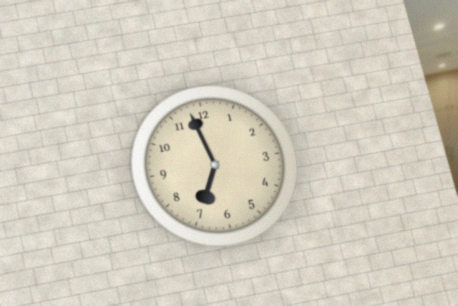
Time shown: 6:58
